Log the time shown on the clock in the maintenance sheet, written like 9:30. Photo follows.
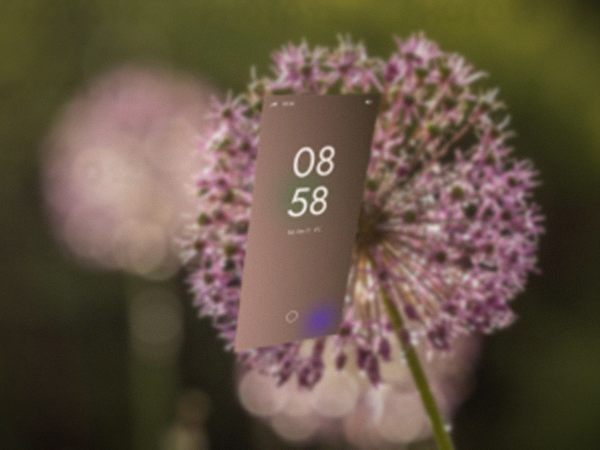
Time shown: 8:58
